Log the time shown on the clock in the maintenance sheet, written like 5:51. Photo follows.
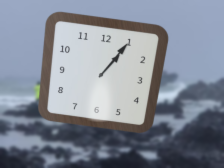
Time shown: 1:05
